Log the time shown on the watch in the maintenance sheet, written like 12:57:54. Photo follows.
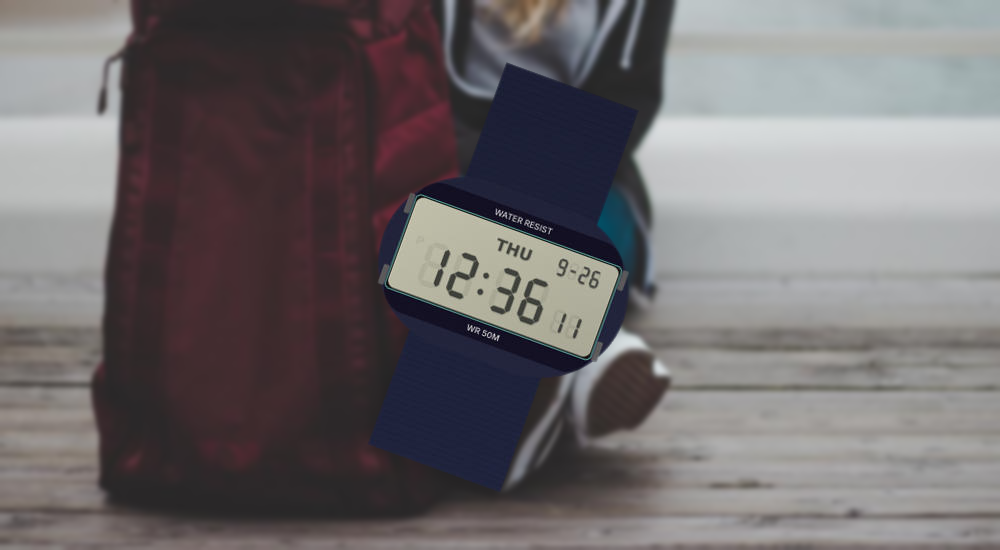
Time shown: 12:36:11
